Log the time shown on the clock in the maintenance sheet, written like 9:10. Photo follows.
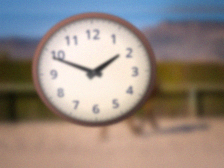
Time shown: 1:49
